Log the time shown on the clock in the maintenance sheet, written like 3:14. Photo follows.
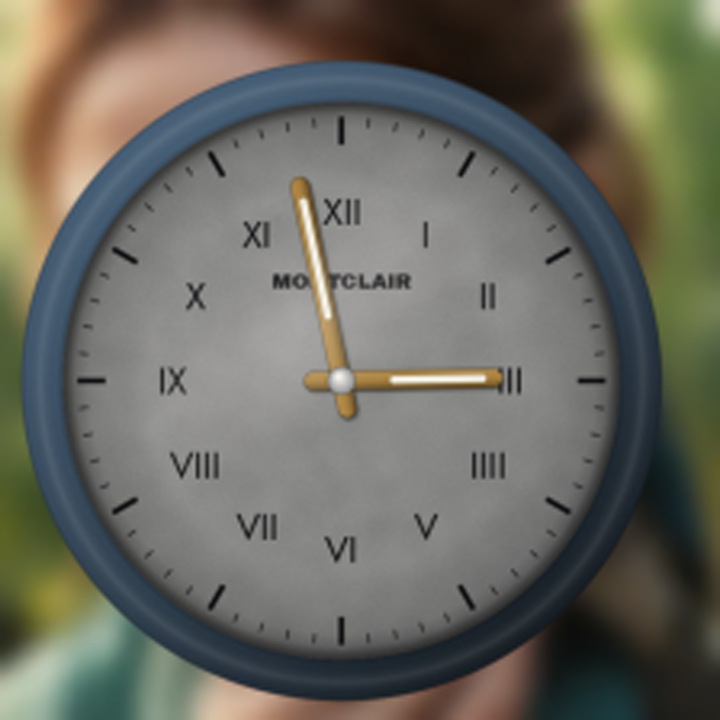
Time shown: 2:58
